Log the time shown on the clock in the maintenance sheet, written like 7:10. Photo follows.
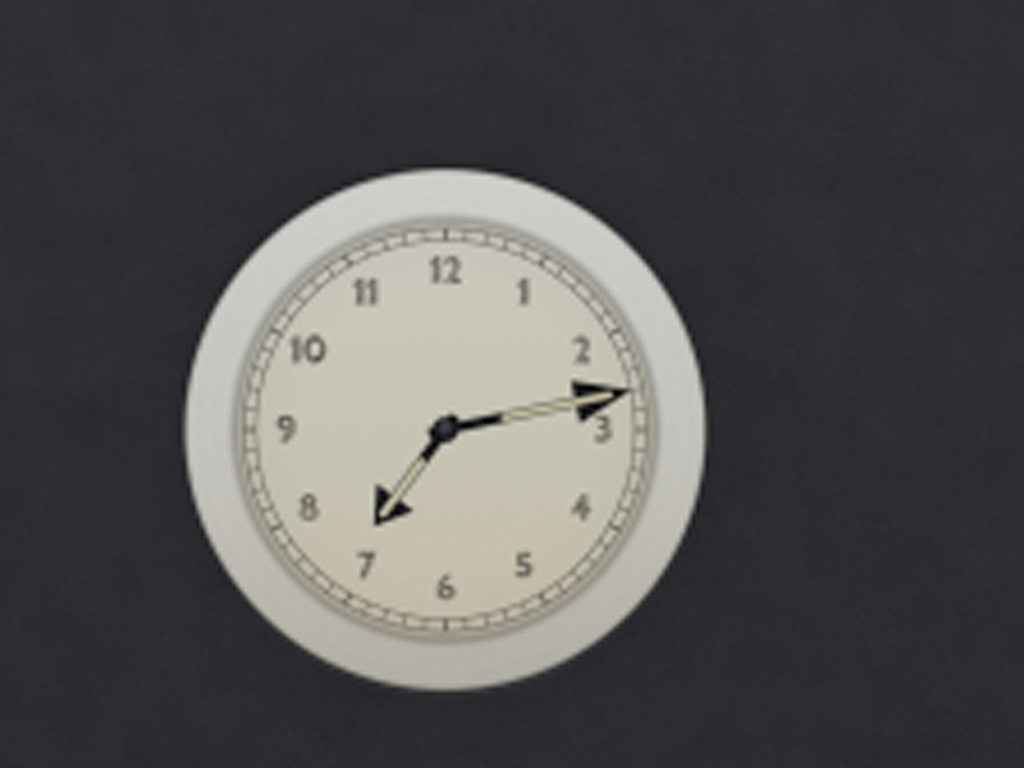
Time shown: 7:13
